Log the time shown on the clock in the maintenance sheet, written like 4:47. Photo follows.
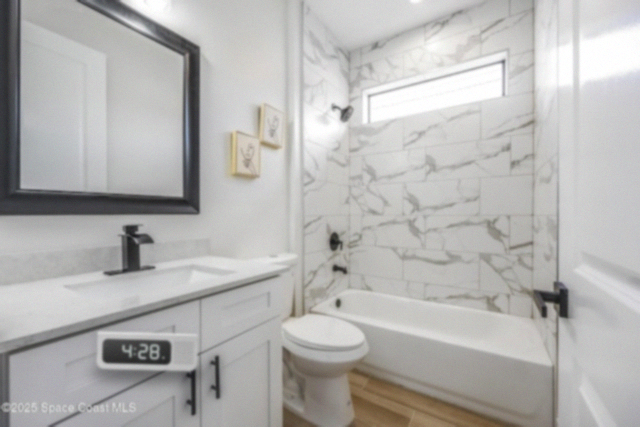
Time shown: 4:28
